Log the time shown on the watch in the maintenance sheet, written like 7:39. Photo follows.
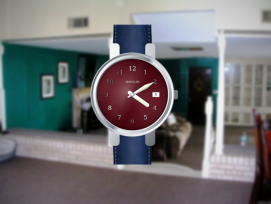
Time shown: 4:10
